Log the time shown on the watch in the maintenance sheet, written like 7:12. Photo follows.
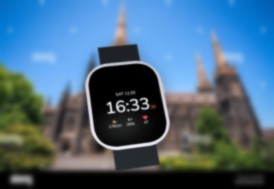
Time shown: 16:33
